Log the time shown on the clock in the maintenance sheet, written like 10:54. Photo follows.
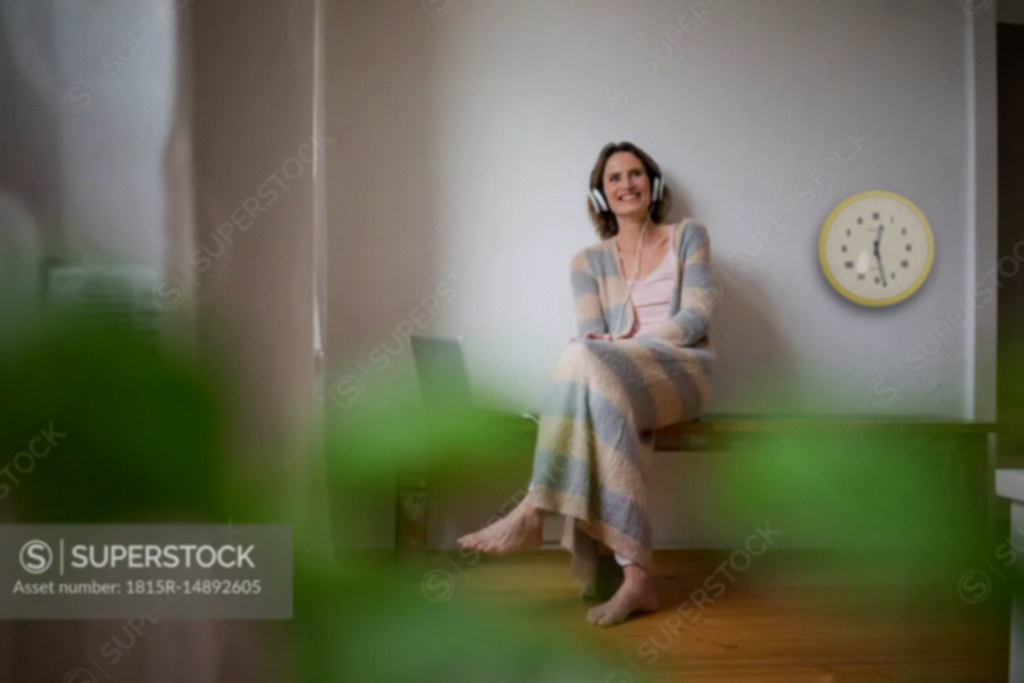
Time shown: 12:28
